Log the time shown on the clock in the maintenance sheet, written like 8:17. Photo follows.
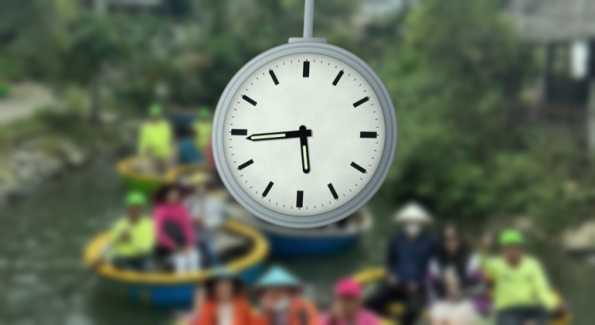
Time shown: 5:44
